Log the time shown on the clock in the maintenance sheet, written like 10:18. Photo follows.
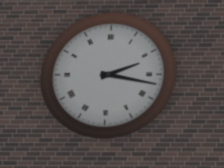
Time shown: 2:17
